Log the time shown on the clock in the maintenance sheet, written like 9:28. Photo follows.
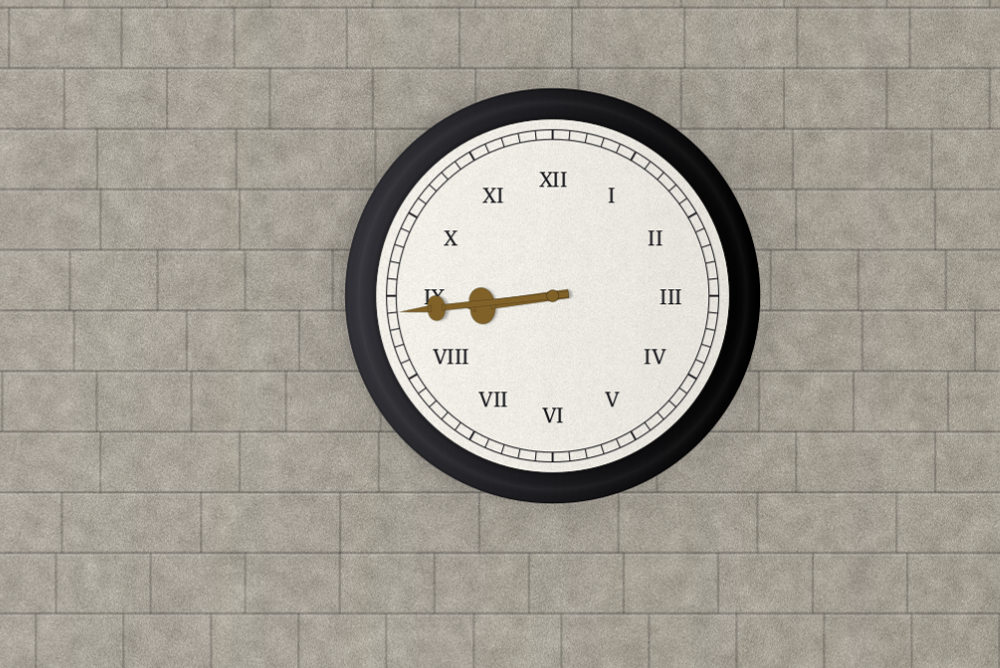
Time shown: 8:44
